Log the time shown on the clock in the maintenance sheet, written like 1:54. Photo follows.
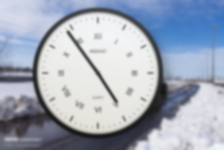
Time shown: 4:54
